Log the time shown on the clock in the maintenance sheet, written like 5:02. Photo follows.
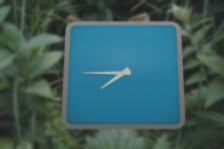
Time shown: 7:45
